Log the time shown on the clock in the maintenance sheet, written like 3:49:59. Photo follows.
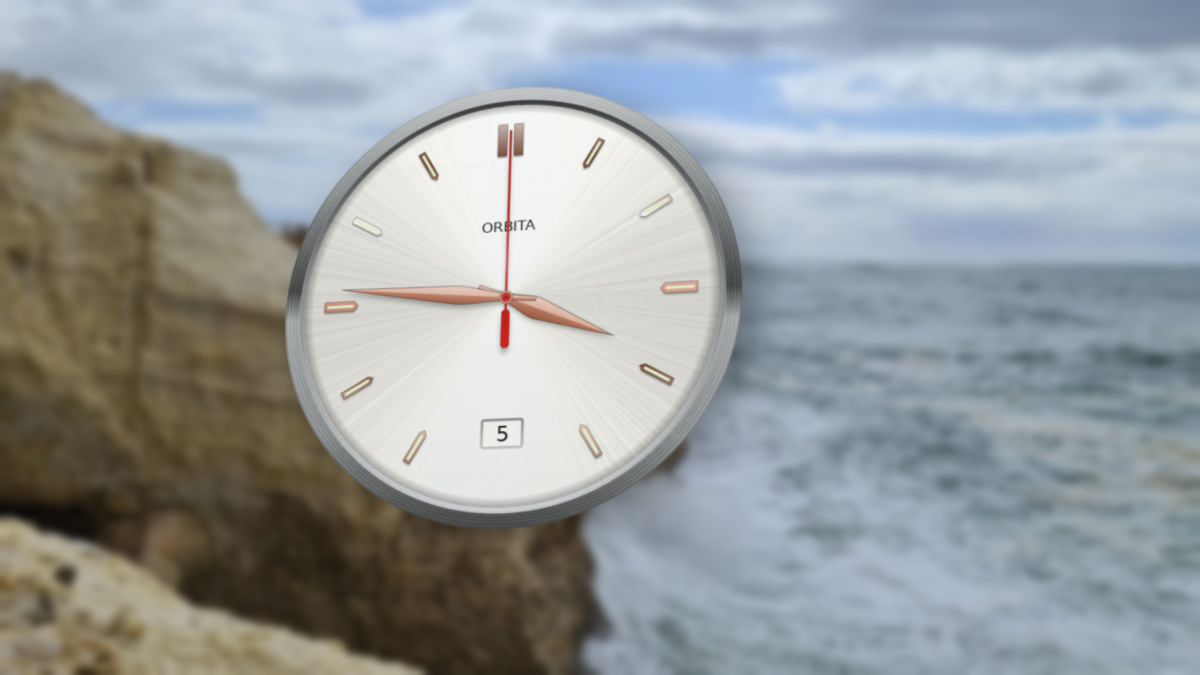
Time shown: 3:46:00
